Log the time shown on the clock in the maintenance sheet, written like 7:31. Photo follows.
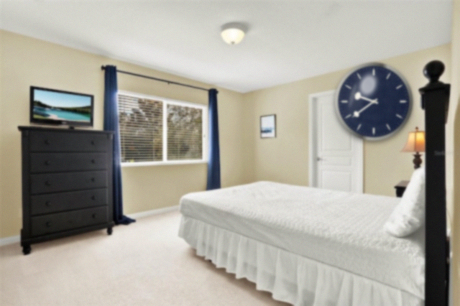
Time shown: 9:39
